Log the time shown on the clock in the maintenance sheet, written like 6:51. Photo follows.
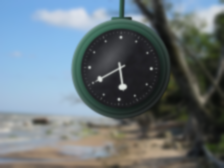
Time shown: 5:40
